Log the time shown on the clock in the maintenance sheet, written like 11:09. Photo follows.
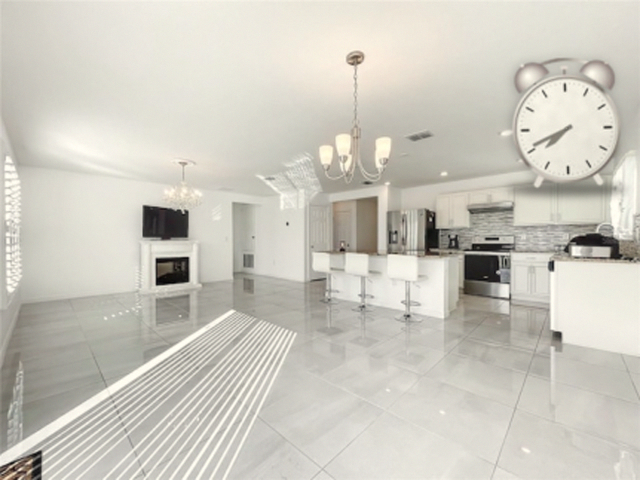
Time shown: 7:41
